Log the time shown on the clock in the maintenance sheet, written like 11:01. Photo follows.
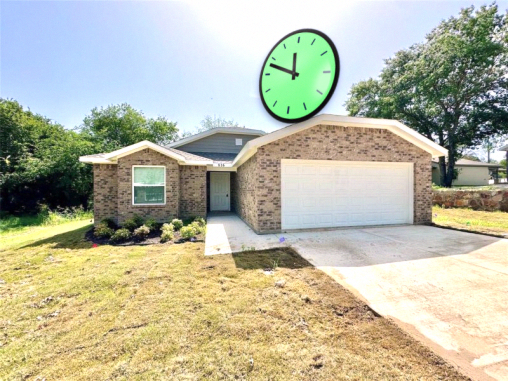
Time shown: 11:48
